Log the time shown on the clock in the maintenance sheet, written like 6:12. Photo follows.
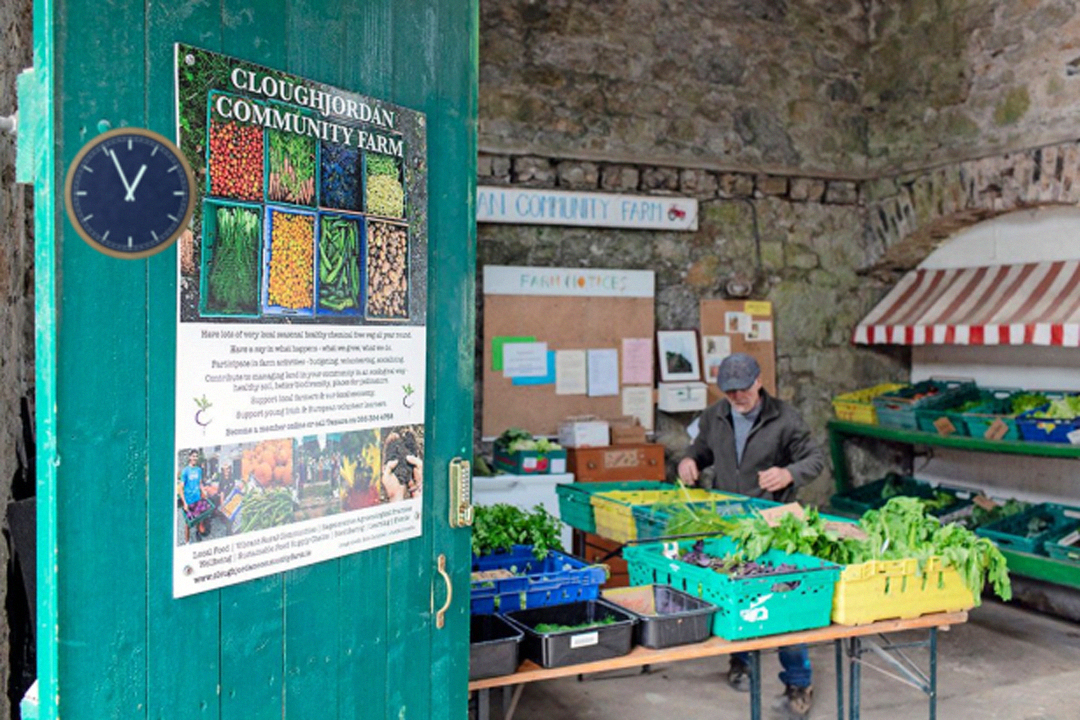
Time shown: 12:56
